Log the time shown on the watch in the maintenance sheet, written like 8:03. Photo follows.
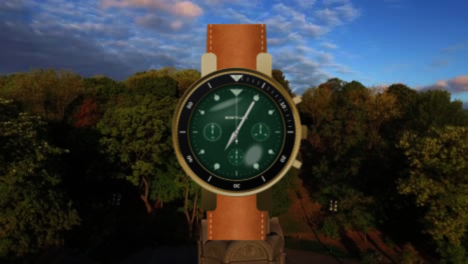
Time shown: 7:05
